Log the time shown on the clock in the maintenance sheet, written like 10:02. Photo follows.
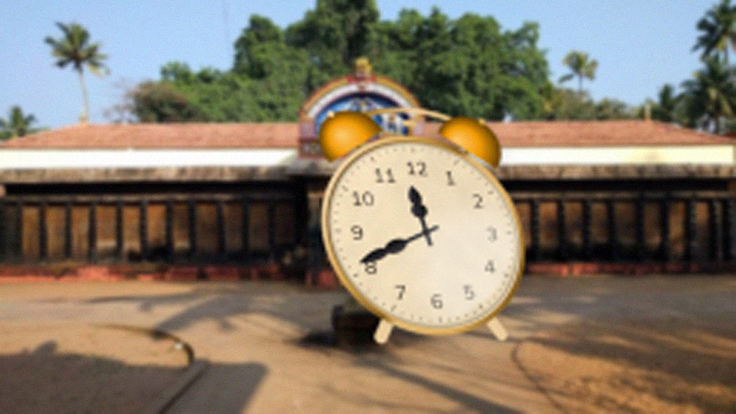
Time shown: 11:41
